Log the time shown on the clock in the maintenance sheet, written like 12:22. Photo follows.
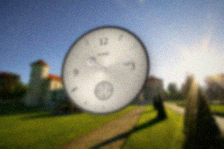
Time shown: 10:13
